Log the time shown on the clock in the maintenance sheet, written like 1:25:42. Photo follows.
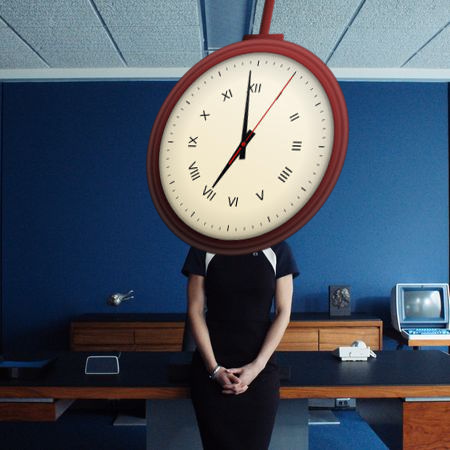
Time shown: 6:59:05
